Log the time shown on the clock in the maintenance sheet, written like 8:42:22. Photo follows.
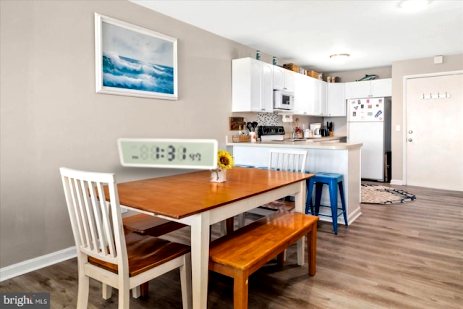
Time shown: 1:31:47
